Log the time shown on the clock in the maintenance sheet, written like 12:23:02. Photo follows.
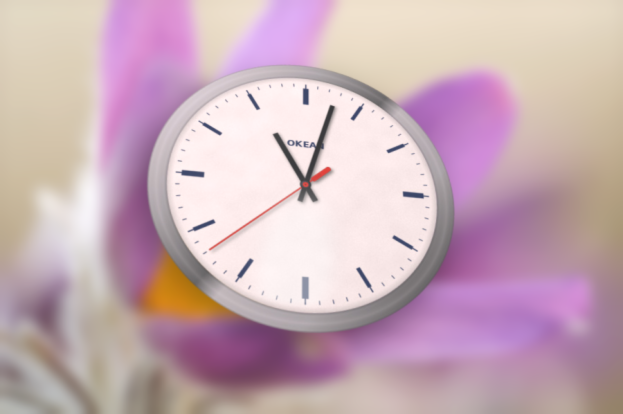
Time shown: 11:02:38
